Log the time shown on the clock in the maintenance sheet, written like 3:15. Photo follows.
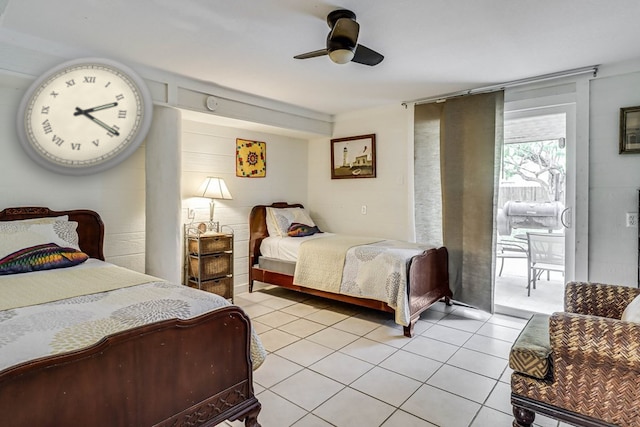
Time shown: 2:20
